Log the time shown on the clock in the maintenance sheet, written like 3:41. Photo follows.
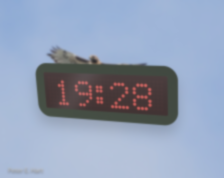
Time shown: 19:28
